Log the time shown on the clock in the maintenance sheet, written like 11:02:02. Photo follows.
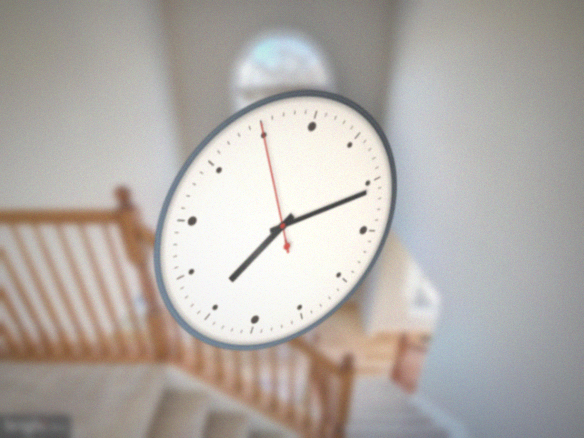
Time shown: 7:10:55
